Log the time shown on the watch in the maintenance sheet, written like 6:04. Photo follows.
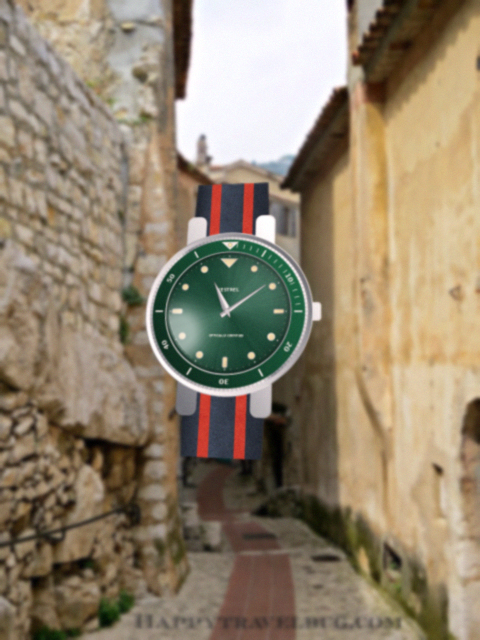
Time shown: 11:09
